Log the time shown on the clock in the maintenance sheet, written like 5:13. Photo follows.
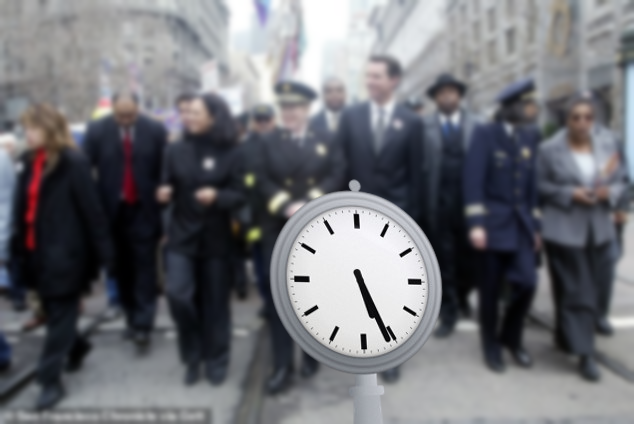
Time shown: 5:26
